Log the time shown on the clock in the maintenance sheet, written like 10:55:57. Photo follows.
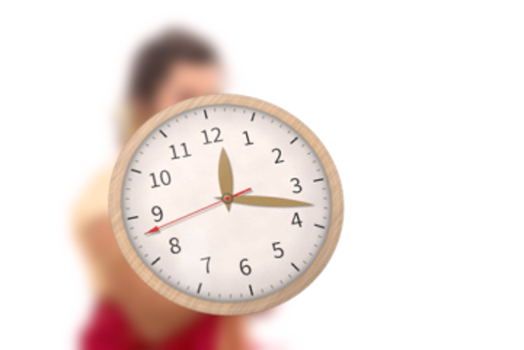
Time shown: 12:17:43
